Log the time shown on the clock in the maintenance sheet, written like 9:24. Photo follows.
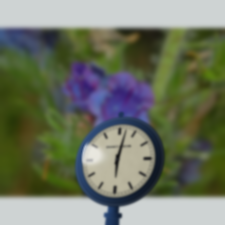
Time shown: 6:02
